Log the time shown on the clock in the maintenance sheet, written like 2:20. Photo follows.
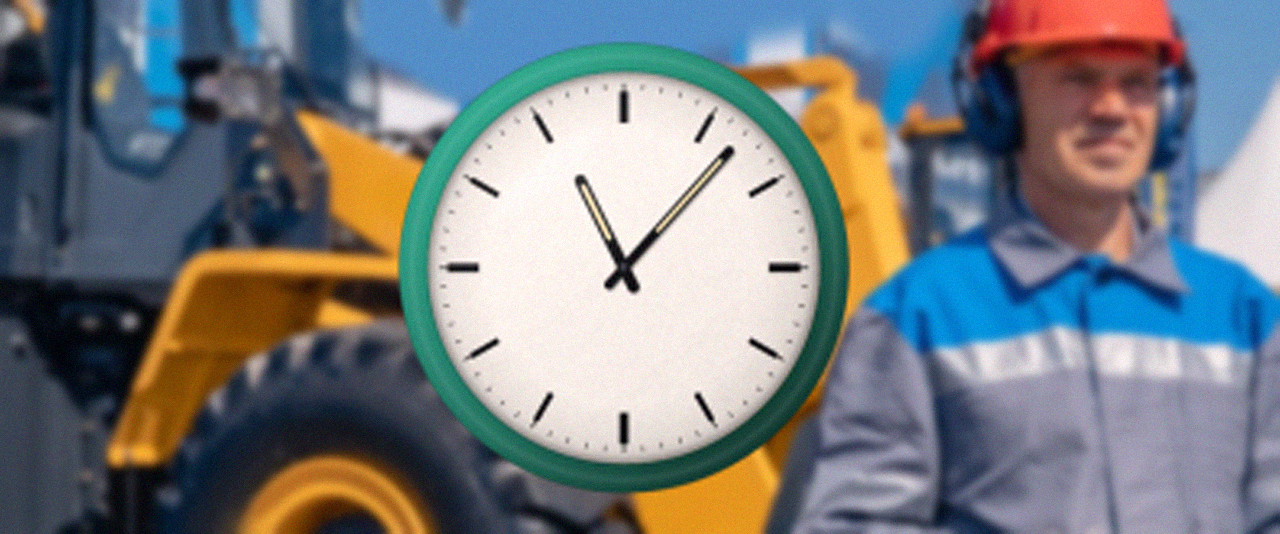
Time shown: 11:07
